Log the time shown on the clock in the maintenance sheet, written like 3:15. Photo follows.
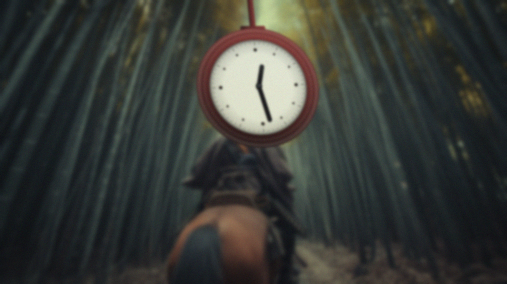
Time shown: 12:28
